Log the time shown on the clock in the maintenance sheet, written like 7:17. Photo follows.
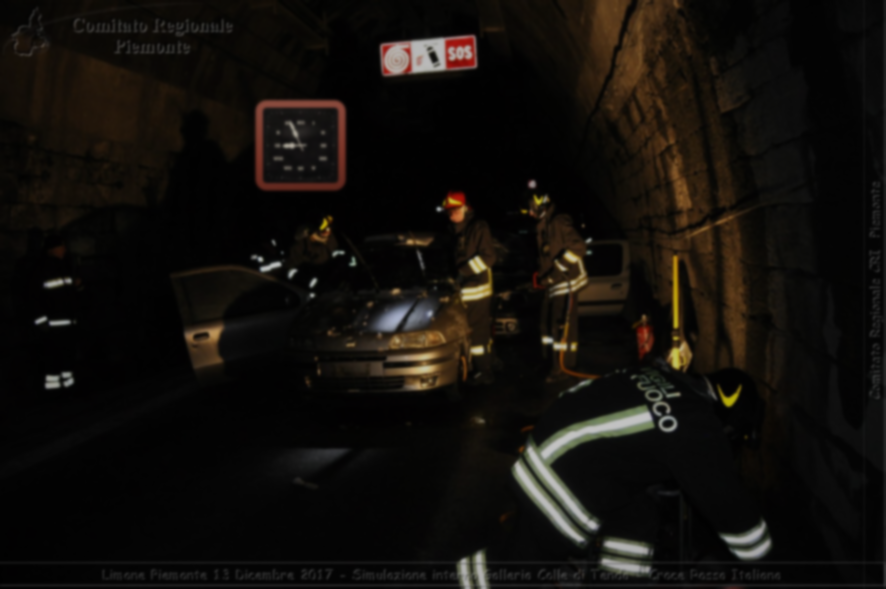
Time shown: 8:56
